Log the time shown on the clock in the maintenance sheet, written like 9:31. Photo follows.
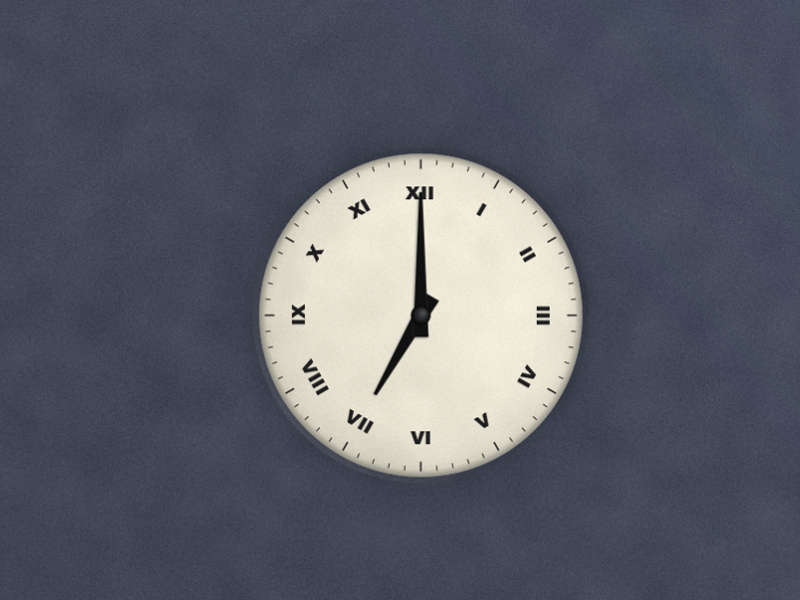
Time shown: 7:00
